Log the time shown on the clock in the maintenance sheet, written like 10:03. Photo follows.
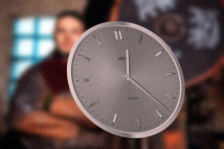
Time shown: 12:23
